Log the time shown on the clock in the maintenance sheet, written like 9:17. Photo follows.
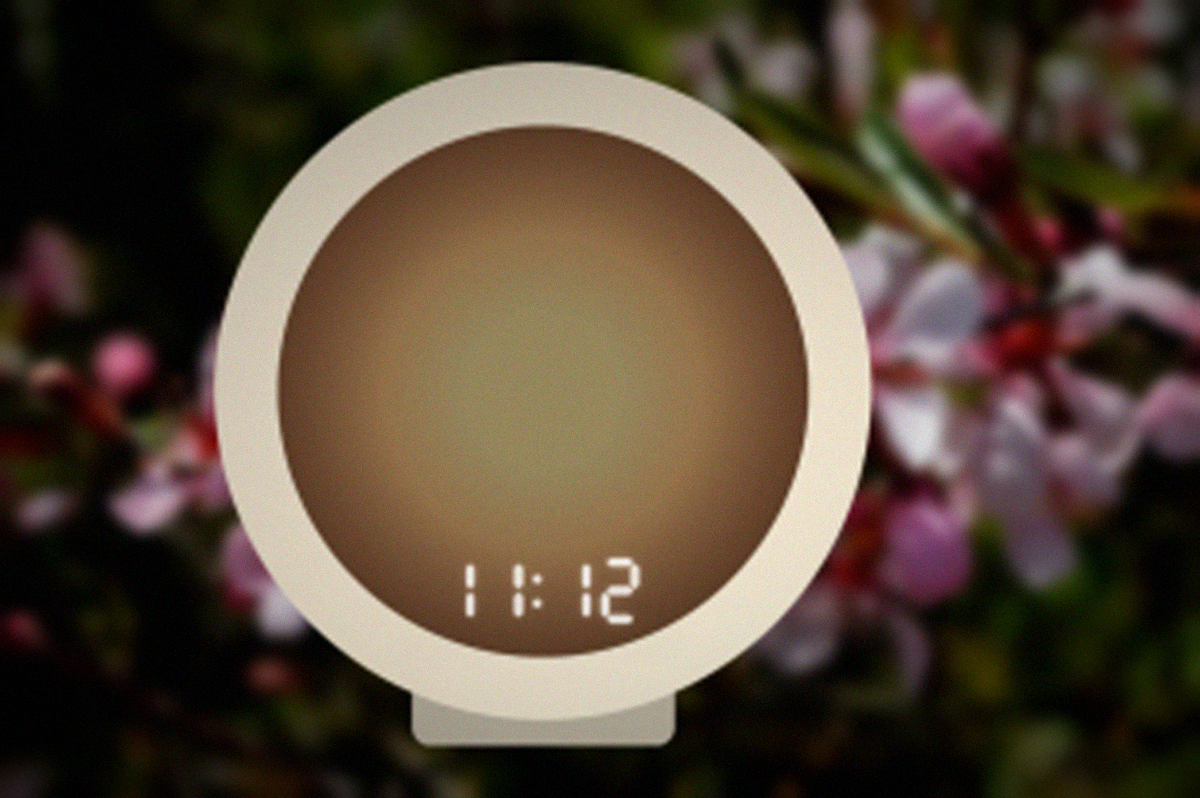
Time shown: 11:12
